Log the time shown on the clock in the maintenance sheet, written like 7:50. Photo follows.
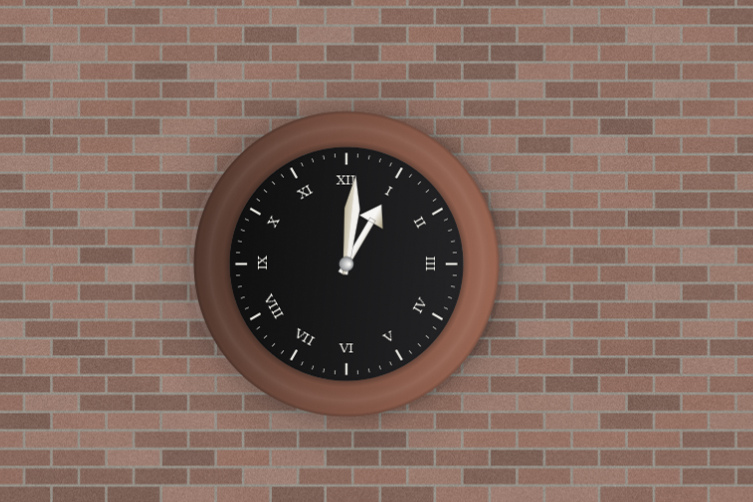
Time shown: 1:01
